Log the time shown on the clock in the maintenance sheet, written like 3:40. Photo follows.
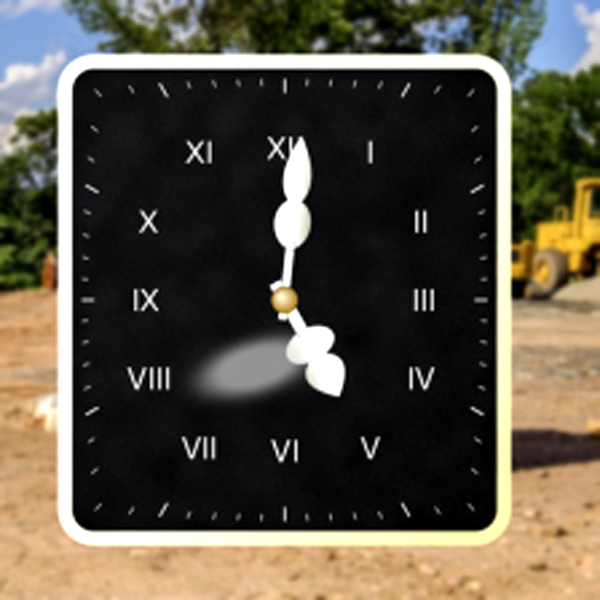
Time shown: 5:01
